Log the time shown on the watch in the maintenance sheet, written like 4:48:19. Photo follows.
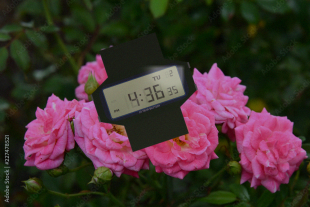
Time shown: 4:36:35
